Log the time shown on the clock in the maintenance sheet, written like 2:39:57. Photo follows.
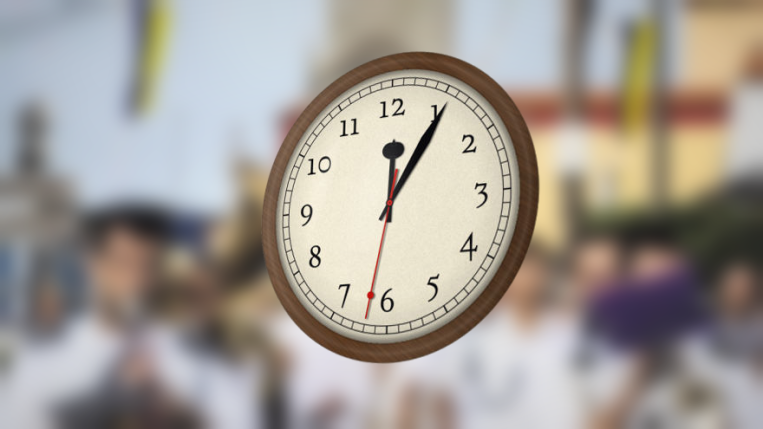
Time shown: 12:05:32
